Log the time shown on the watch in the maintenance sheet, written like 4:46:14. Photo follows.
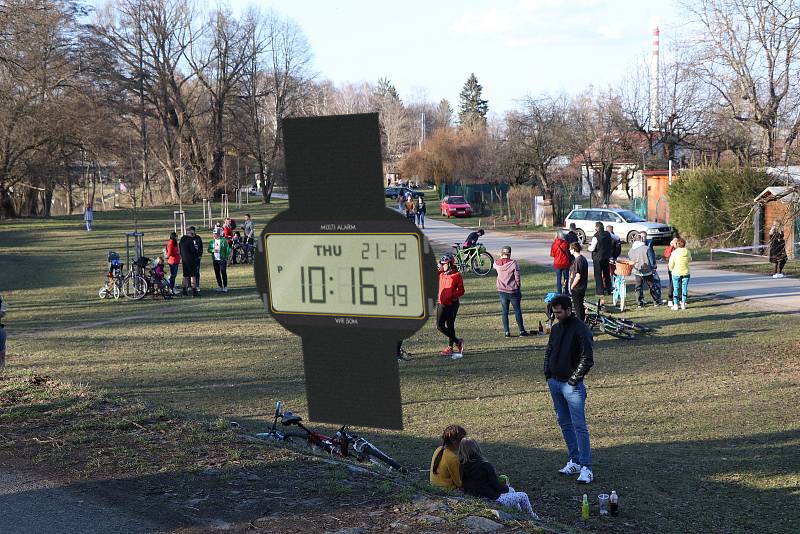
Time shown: 10:16:49
